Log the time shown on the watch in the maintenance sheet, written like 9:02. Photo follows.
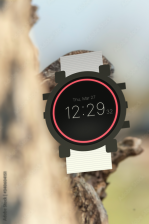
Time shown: 12:29
